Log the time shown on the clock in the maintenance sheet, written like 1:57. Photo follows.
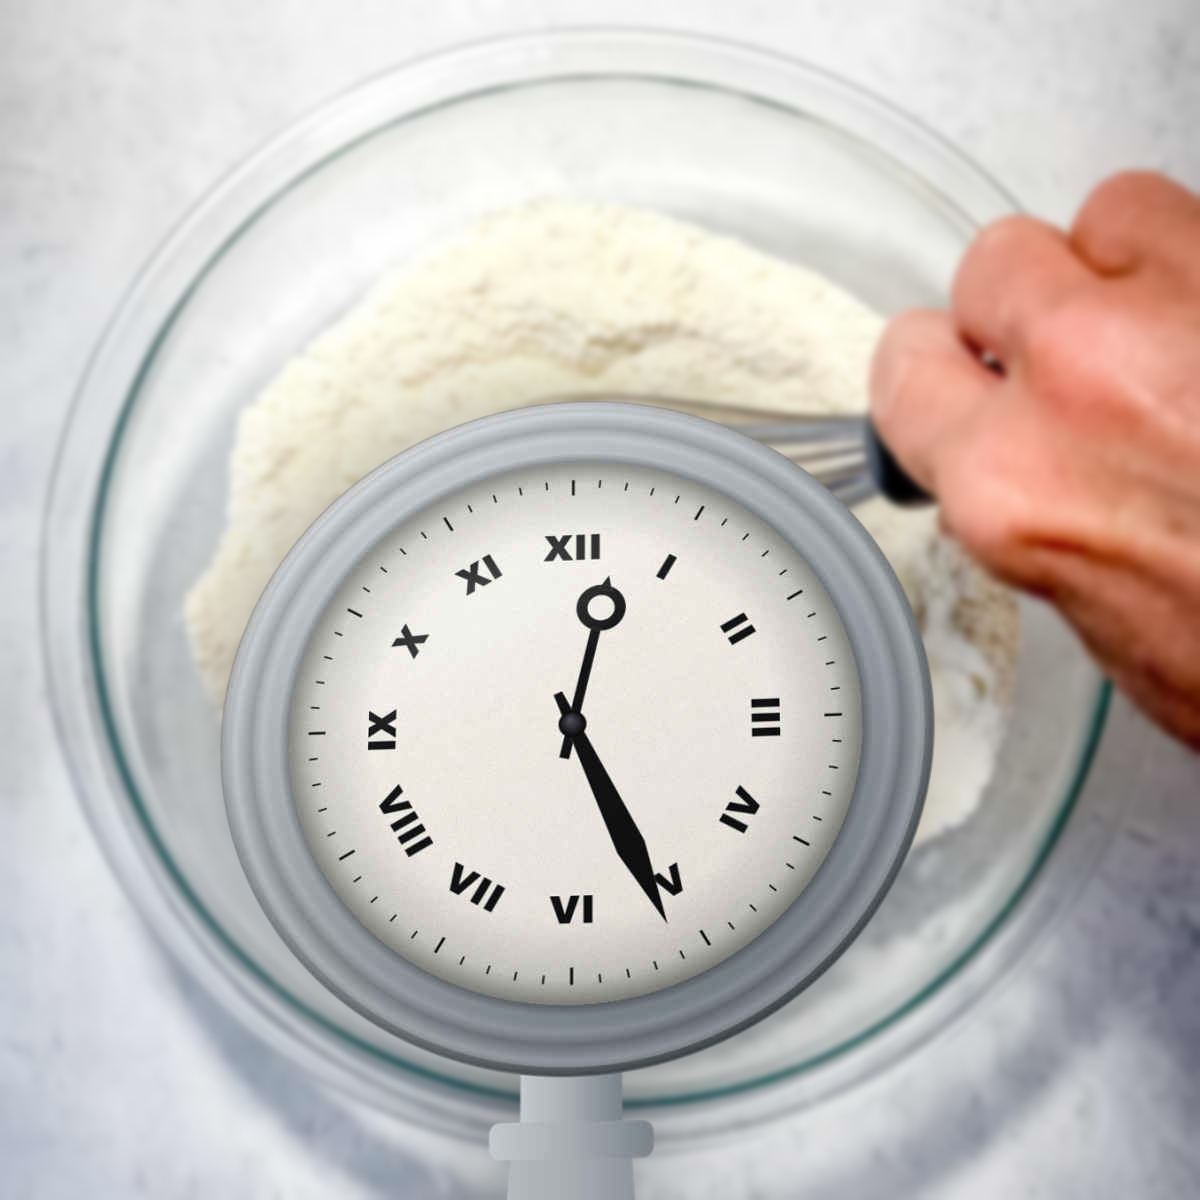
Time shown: 12:26
